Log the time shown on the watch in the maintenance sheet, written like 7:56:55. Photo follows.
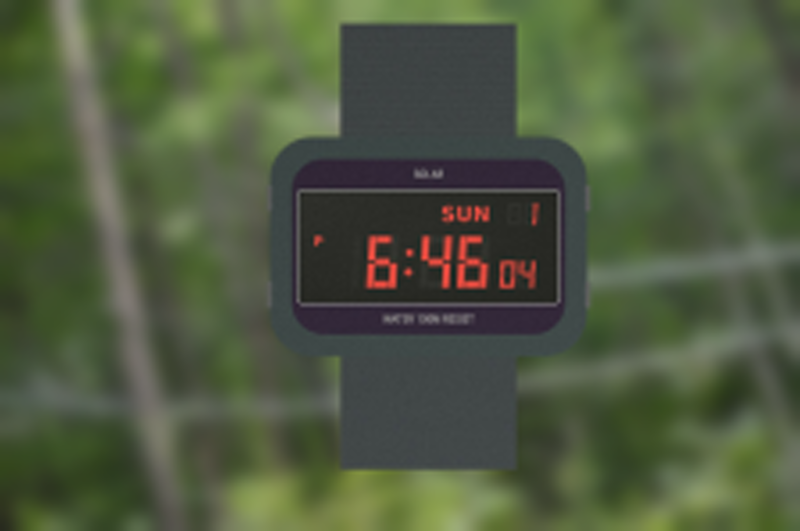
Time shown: 6:46:04
